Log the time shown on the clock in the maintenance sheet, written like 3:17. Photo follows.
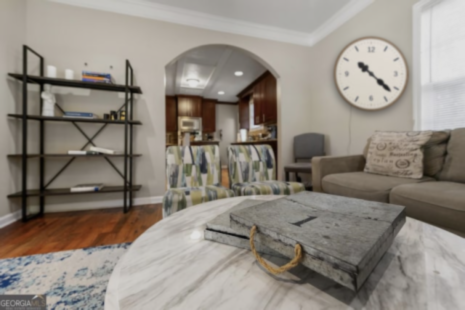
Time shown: 10:22
